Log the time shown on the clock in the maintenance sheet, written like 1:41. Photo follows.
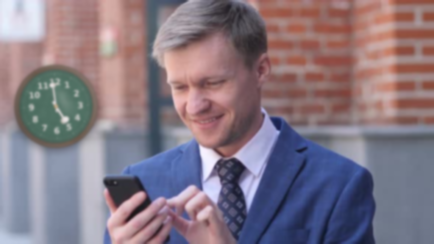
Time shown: 4:59
